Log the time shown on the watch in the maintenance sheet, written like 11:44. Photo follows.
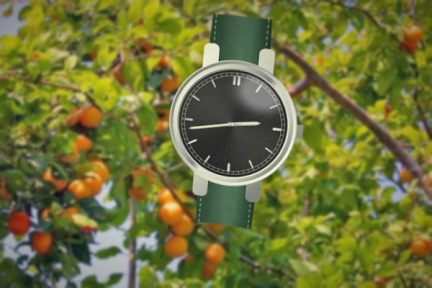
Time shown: 2:43
